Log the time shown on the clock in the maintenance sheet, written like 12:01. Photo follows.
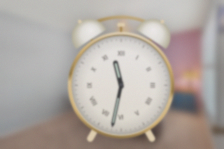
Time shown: 11:32
